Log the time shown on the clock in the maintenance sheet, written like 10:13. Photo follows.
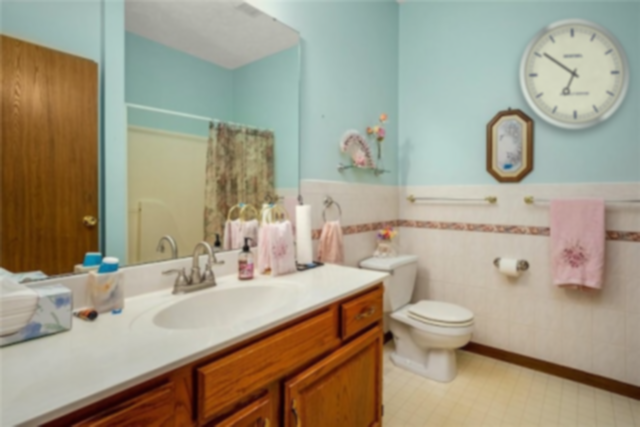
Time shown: 6:51
